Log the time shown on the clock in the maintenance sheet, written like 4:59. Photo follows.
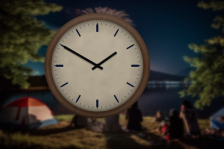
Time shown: 1:50
